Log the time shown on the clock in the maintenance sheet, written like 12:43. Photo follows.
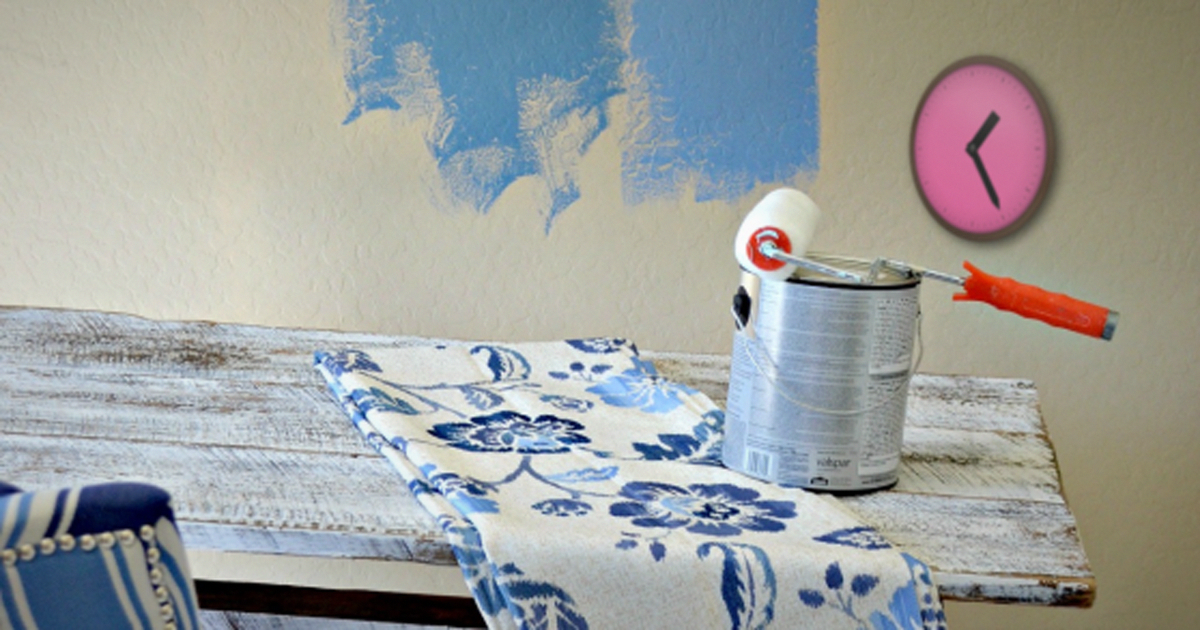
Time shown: 1:25
